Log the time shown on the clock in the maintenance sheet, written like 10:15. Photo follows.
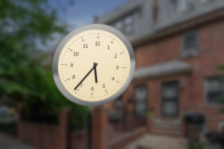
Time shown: 5:36
